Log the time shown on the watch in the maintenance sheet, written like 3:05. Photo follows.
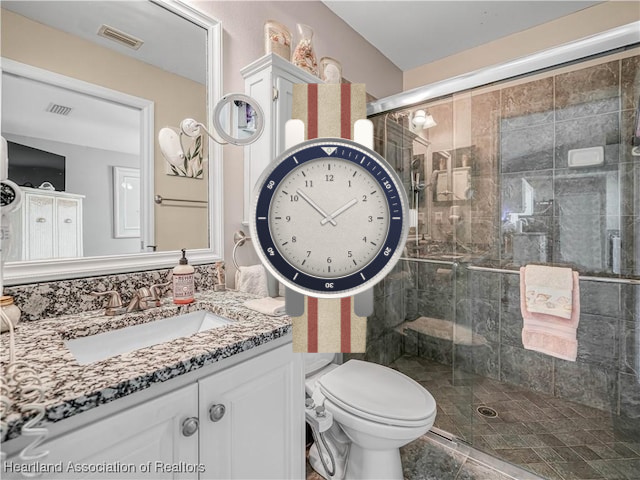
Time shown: 1:52
